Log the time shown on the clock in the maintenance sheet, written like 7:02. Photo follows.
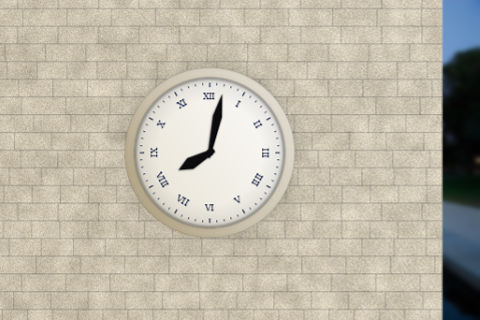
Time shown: 8:02
